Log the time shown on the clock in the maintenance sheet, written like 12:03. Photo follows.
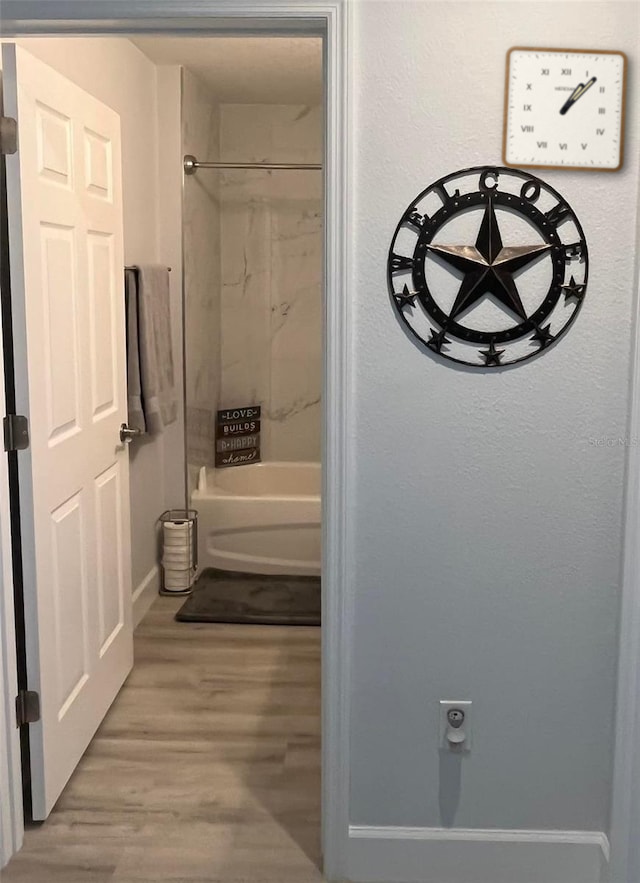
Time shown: 1:07
